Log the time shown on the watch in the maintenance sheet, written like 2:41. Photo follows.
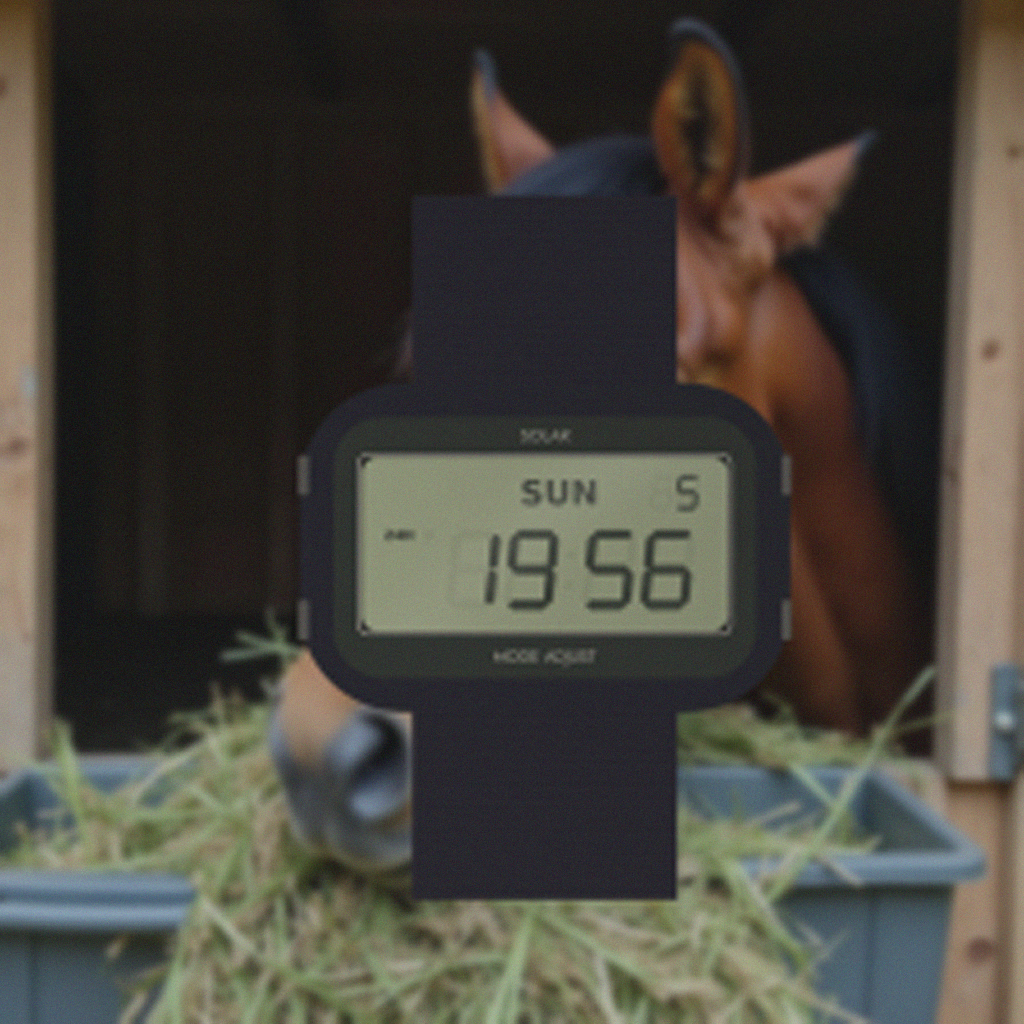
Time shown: 19:56
